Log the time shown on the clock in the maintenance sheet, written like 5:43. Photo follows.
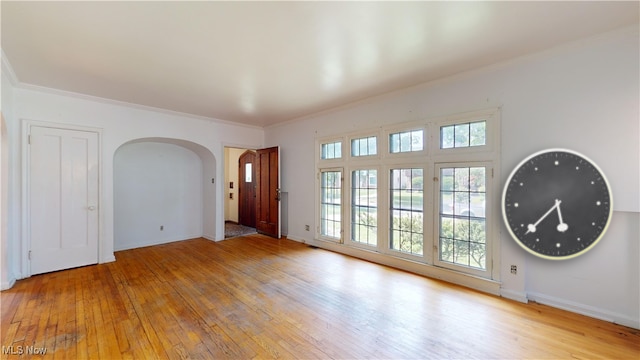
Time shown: 5:38
